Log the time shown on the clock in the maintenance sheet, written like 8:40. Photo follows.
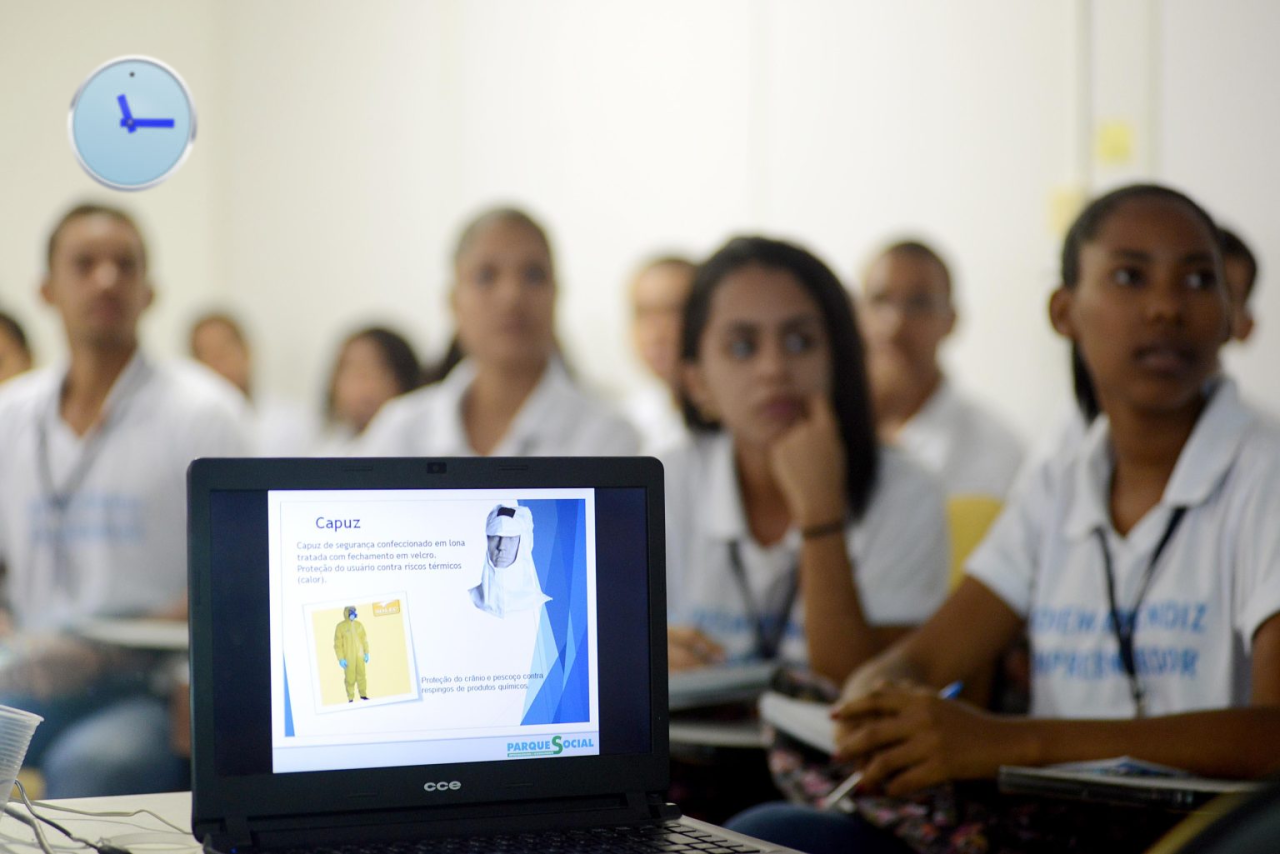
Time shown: 11:15
